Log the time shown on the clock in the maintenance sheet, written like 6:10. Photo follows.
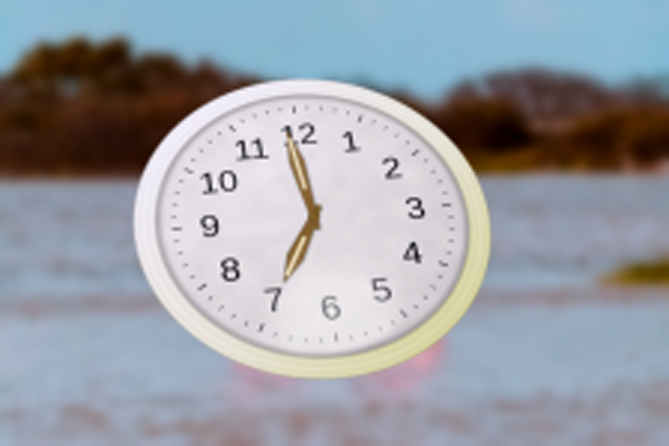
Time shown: 6:59
